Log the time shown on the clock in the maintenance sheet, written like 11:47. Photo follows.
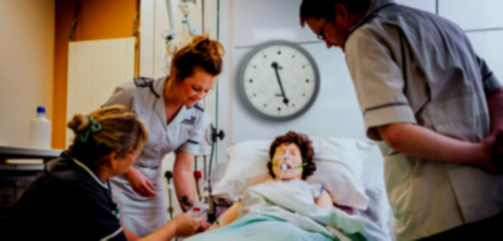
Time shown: 11:27
